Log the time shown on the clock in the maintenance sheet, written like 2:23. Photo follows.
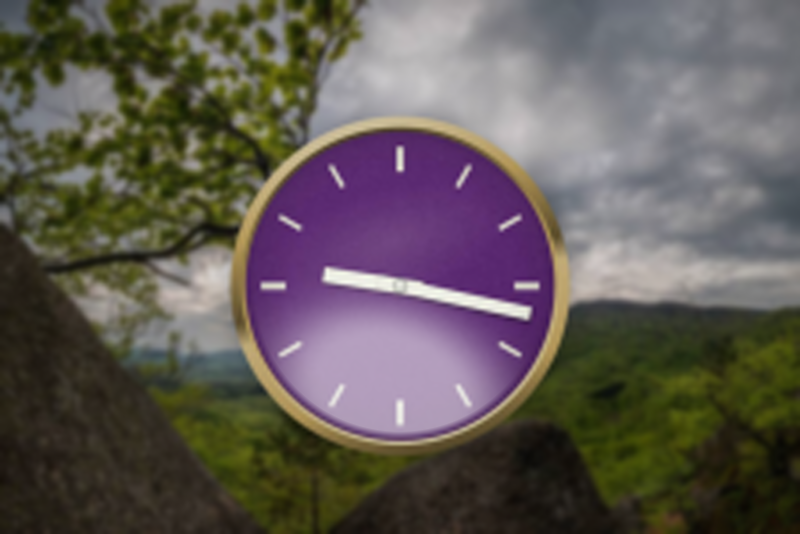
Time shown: 9:17
